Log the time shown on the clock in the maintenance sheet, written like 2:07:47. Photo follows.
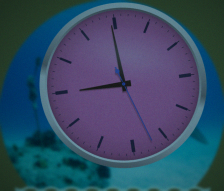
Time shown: 8:59:27
